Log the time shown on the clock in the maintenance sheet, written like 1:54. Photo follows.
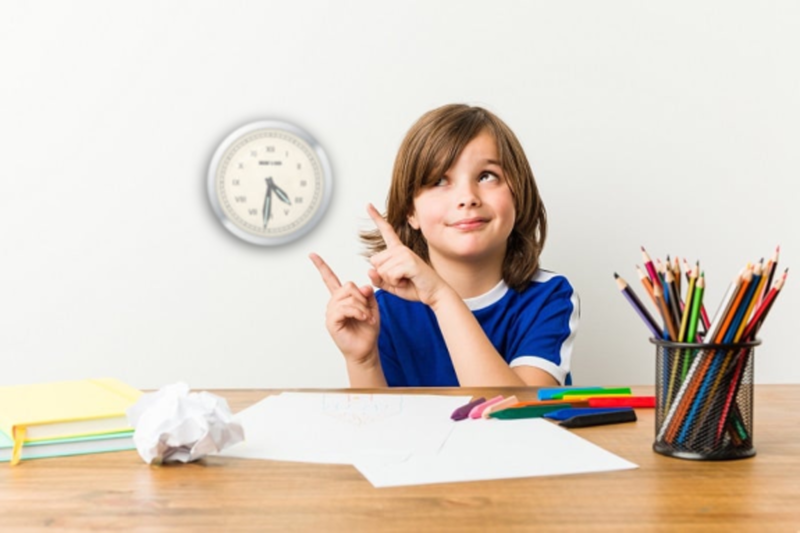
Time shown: 4:31
